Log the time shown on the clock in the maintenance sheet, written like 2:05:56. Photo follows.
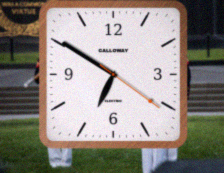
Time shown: 6:50:21
